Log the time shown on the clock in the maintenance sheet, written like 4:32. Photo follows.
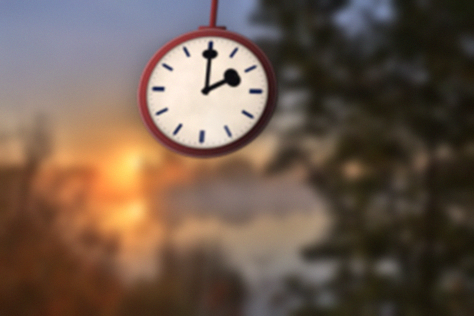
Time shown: 2:00
